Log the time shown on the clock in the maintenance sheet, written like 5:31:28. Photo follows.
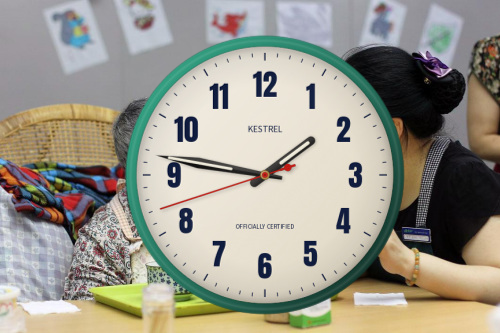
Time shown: 1:46:42
